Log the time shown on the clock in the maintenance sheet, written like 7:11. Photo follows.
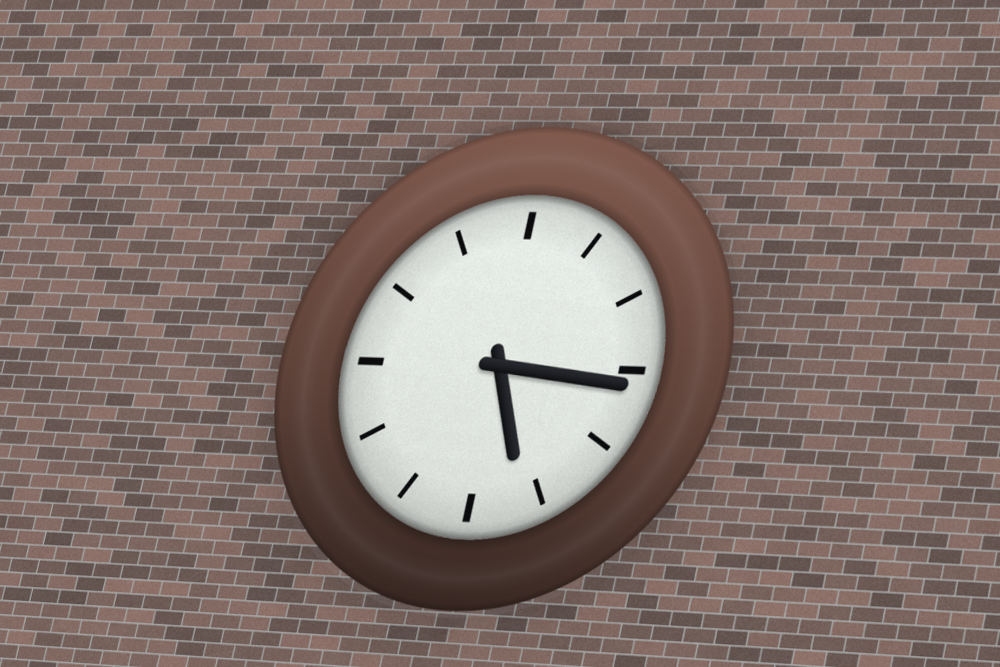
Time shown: 5:16
